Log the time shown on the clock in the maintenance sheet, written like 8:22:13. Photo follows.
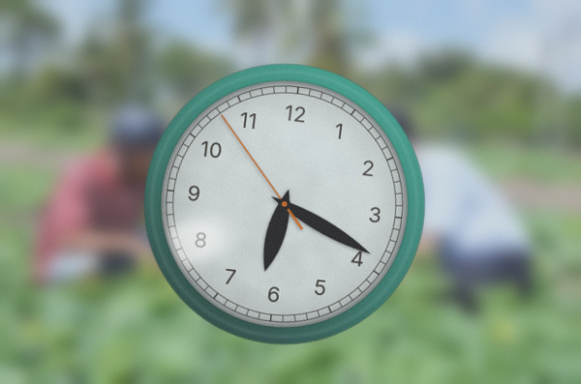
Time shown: 6:18:53
